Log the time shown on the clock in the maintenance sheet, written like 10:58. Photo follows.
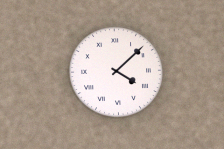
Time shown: 4:08
